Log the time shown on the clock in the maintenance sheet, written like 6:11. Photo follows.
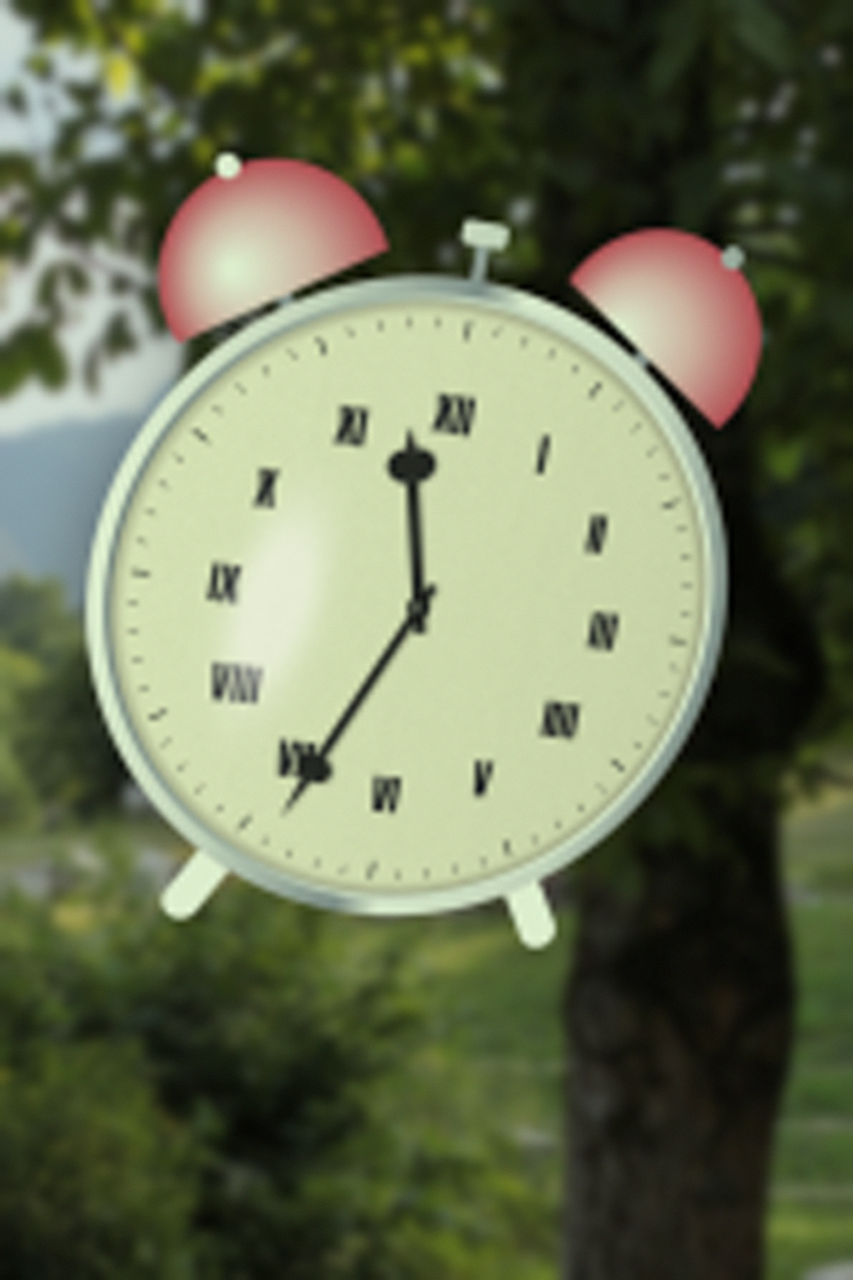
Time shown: 11:34
